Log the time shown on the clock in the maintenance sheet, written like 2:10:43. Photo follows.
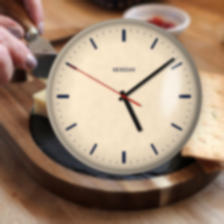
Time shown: 5:08:50
